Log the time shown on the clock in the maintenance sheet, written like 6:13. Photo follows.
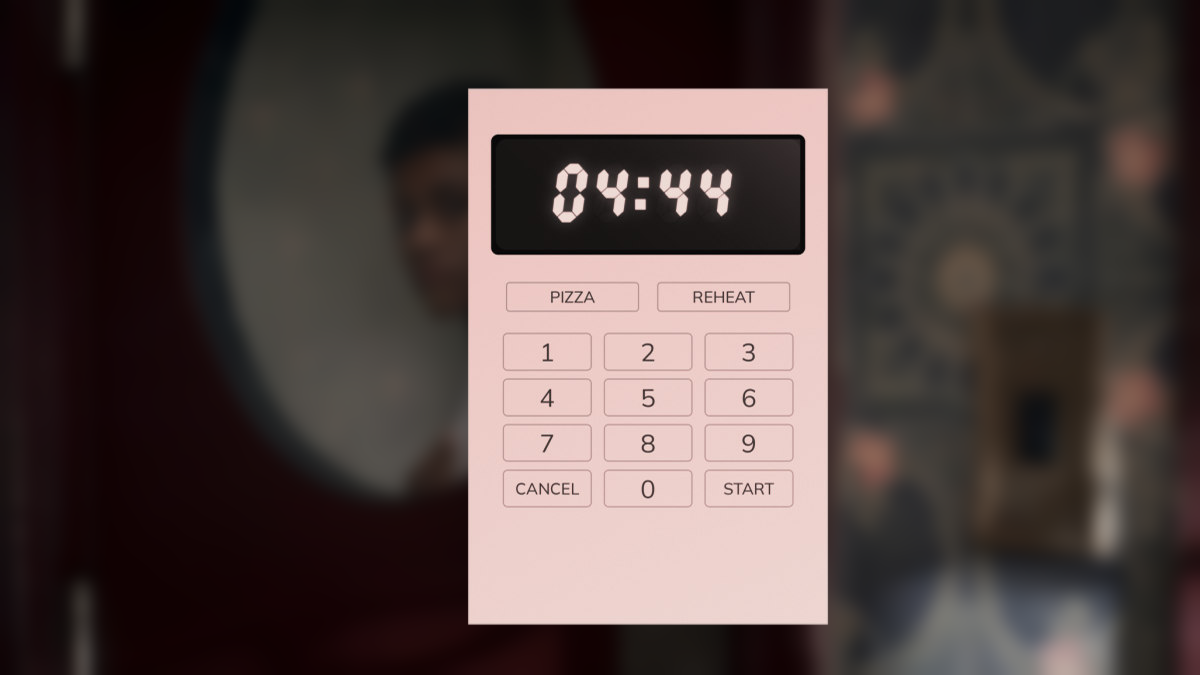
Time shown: 4:44
